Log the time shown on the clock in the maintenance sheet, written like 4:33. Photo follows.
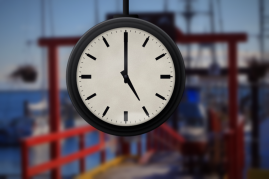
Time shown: 5:00
